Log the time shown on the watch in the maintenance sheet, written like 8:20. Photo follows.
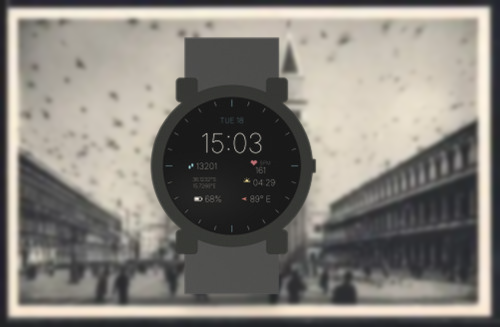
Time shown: 15:03
